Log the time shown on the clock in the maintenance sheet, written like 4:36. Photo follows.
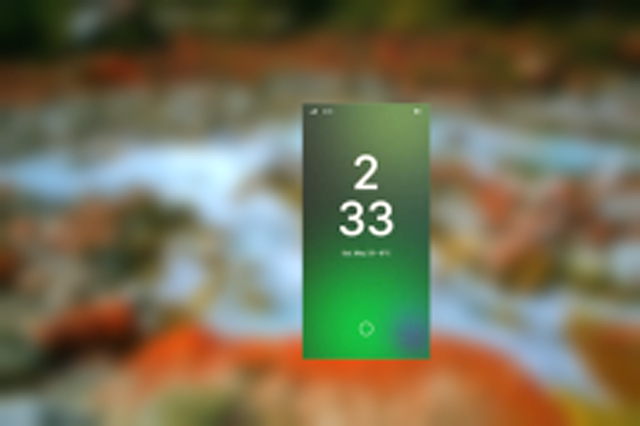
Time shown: 2:33
